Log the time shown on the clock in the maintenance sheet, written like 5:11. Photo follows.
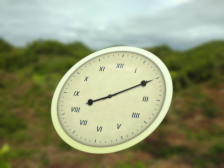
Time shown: 8:10
